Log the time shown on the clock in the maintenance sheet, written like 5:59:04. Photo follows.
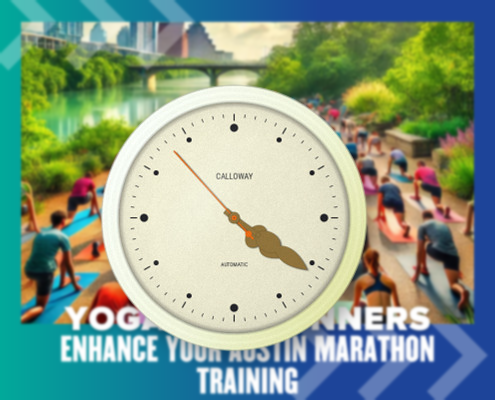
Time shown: 4:20:53
